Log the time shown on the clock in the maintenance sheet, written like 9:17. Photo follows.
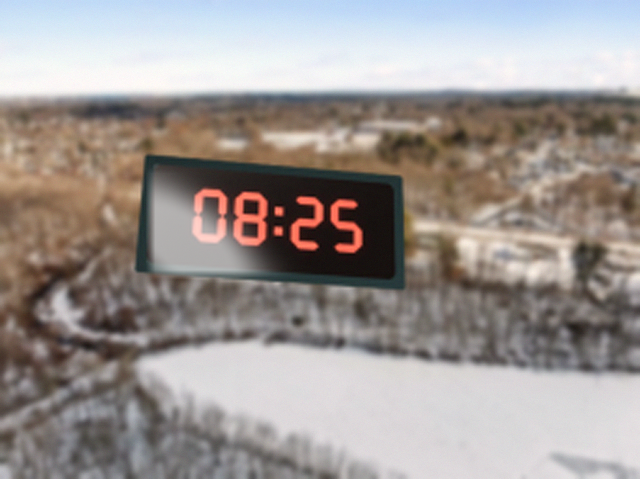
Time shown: 8:25
